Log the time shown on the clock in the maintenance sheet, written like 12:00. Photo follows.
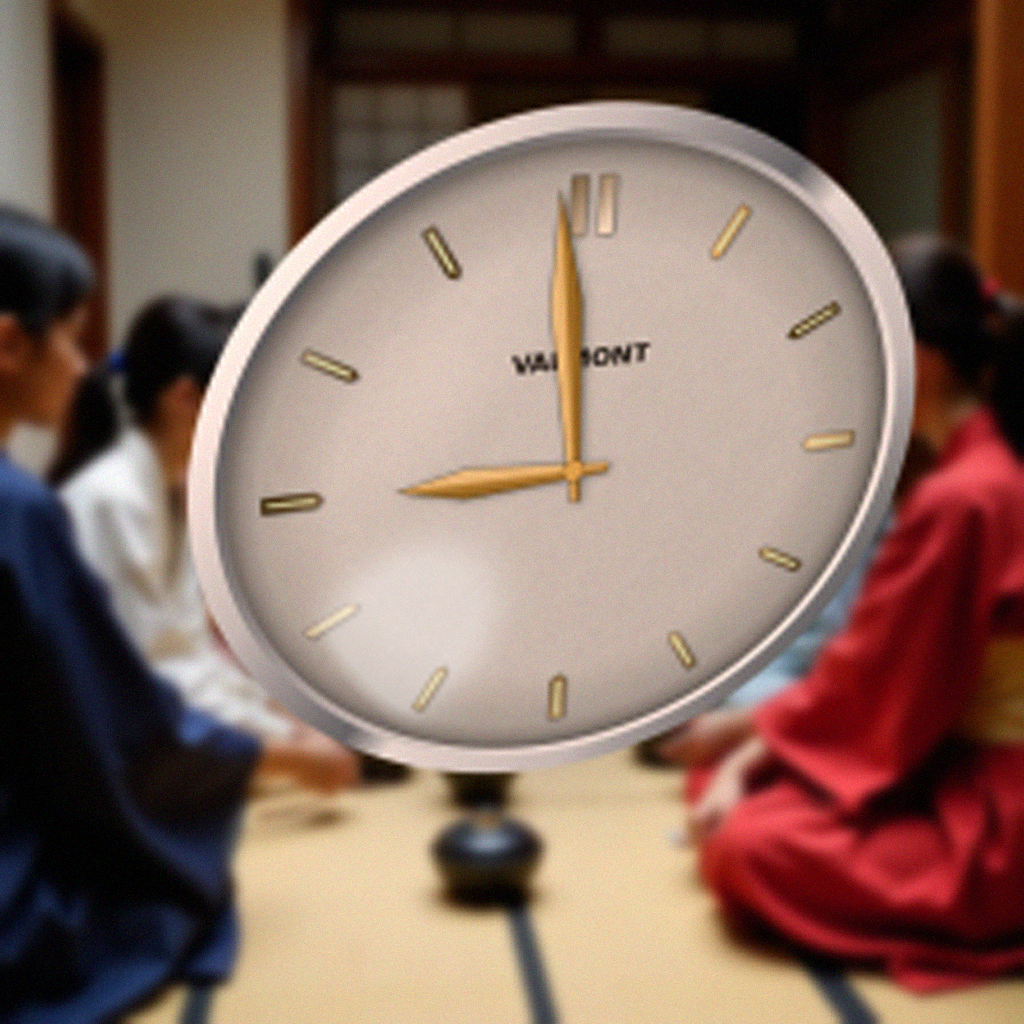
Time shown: 8:59
